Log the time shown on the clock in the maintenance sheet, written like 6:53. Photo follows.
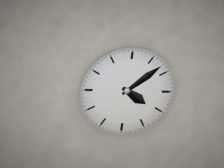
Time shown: 4:08
